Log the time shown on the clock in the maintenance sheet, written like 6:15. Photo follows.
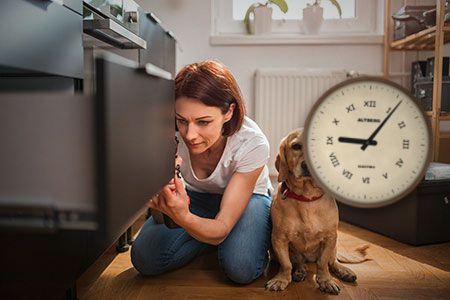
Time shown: 9:06
